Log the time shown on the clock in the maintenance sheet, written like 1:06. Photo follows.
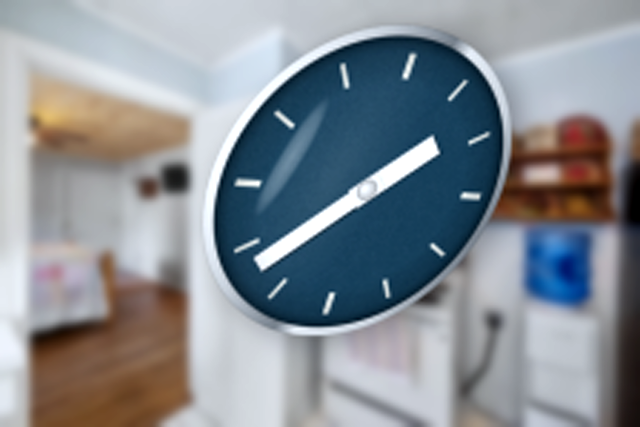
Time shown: 1:38
